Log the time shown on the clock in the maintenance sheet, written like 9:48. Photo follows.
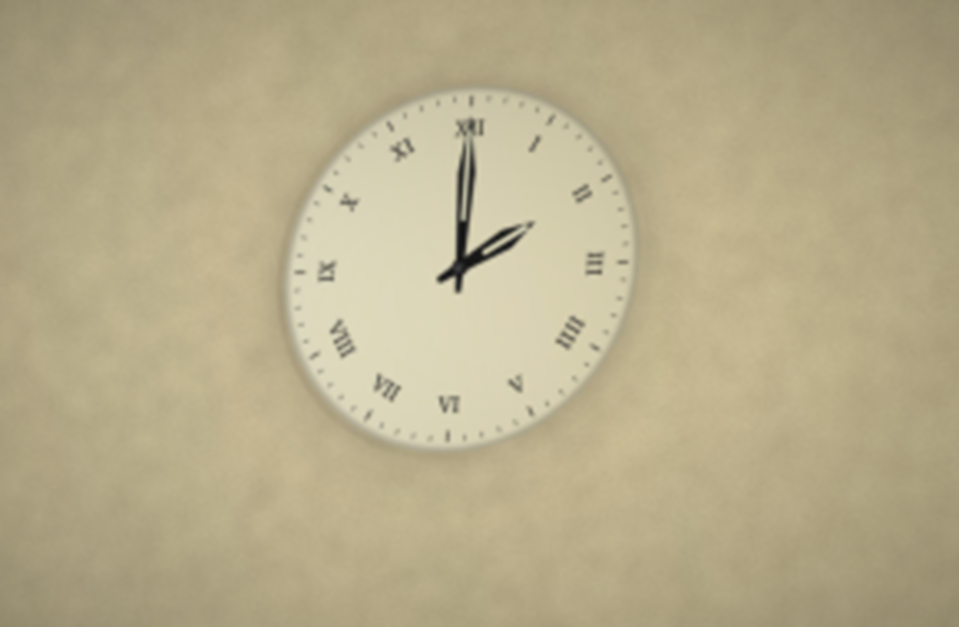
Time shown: 2:00
